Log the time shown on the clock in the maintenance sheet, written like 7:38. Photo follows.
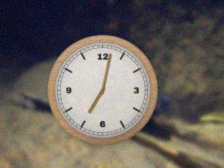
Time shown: 7:02
